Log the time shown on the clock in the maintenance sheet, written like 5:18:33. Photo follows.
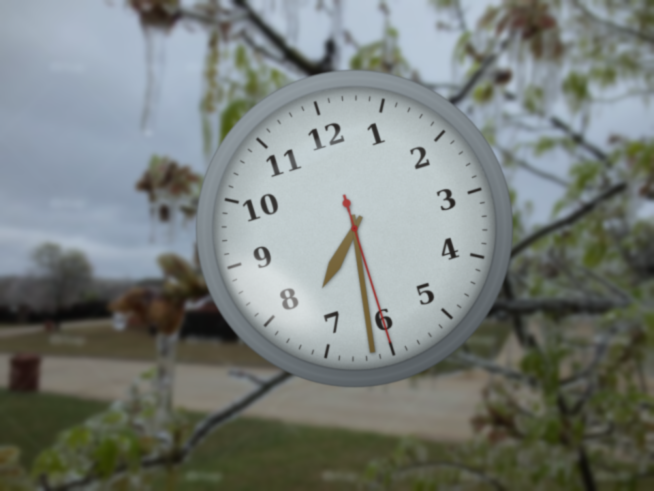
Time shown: 7:31:30
